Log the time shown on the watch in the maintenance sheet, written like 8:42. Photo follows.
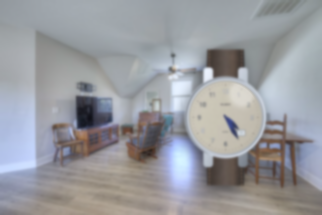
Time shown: 4:25
